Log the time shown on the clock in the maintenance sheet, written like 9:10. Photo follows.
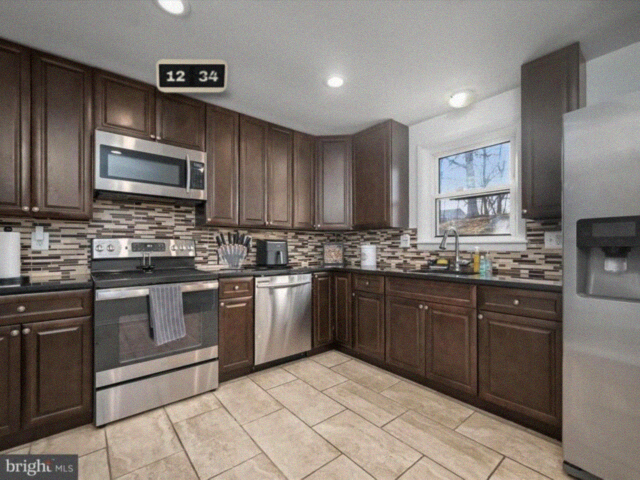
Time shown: 12:34
